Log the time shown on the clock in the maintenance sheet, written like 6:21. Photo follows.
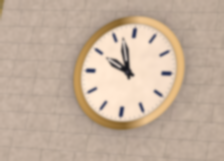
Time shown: 9:57
